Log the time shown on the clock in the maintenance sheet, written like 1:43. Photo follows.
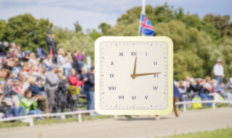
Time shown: 12:14
